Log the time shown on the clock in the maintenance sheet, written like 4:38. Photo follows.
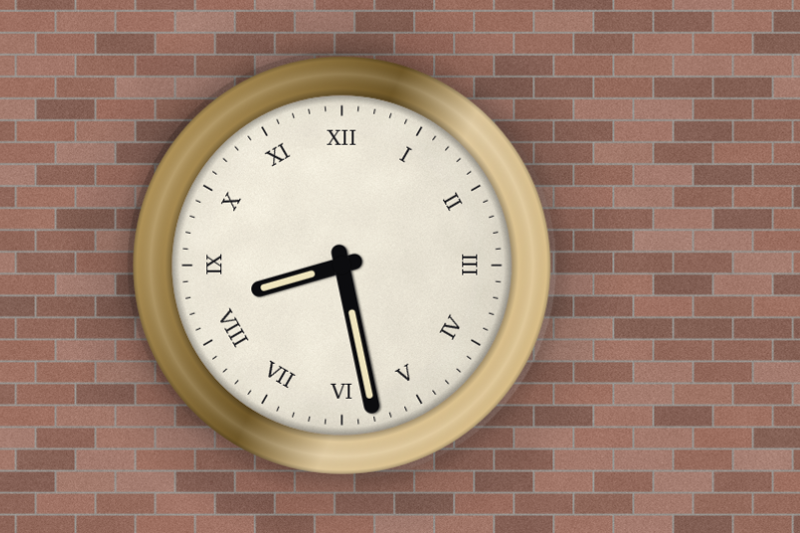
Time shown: 8:28
